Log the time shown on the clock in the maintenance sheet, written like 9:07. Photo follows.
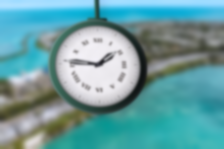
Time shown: 1:46
